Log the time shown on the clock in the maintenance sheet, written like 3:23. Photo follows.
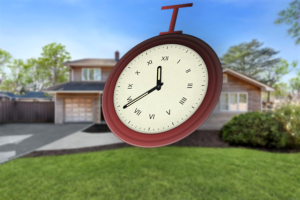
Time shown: 11:39
